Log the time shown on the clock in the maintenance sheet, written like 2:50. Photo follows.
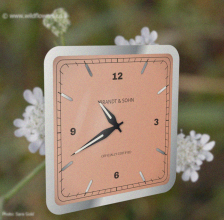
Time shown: 10:41
